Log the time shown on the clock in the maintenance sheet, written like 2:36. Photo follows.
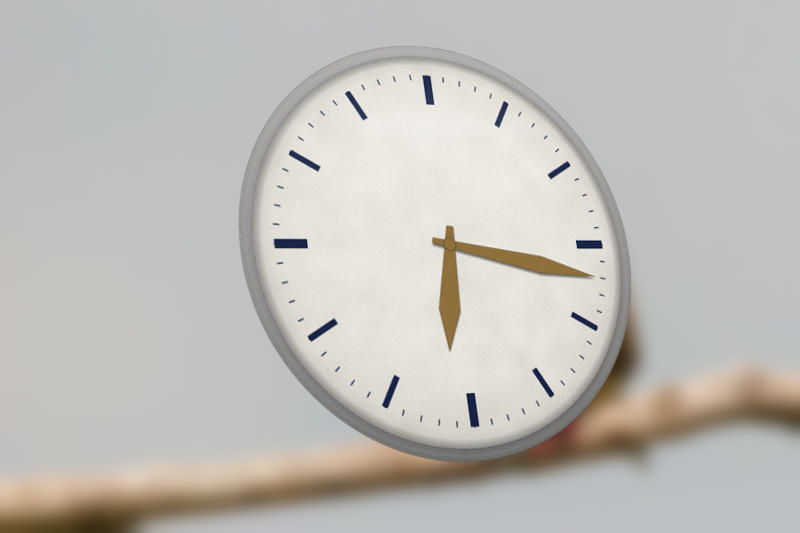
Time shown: 6:17
